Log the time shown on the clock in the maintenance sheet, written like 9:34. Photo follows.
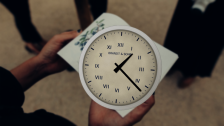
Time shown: 1:22
